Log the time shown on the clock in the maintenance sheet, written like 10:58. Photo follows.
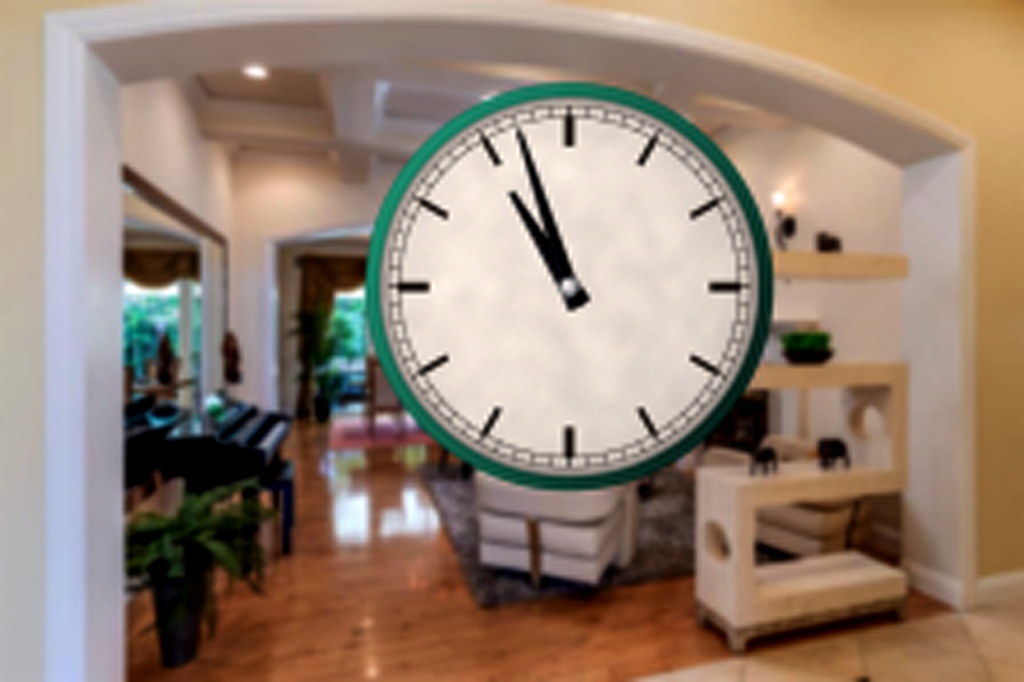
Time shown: 10:57
